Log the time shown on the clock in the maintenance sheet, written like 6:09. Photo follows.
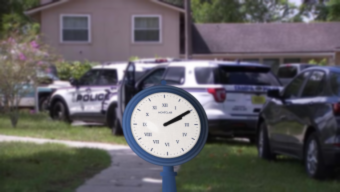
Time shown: 2:10
